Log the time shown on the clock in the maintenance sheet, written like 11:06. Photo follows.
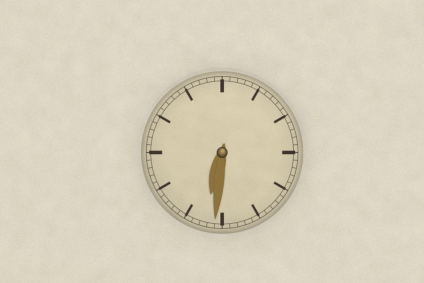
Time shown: 6:31
